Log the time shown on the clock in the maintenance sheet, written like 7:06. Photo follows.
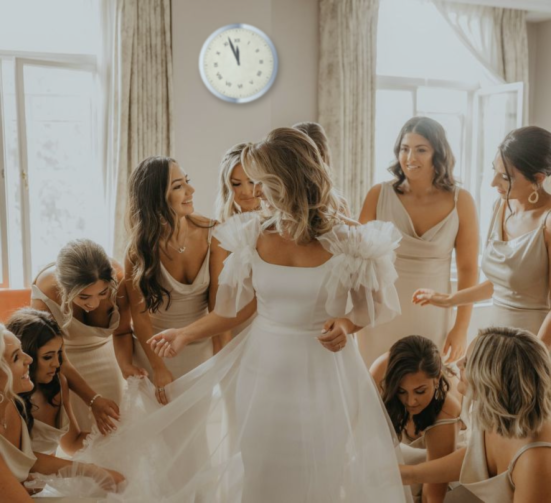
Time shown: 11:57
